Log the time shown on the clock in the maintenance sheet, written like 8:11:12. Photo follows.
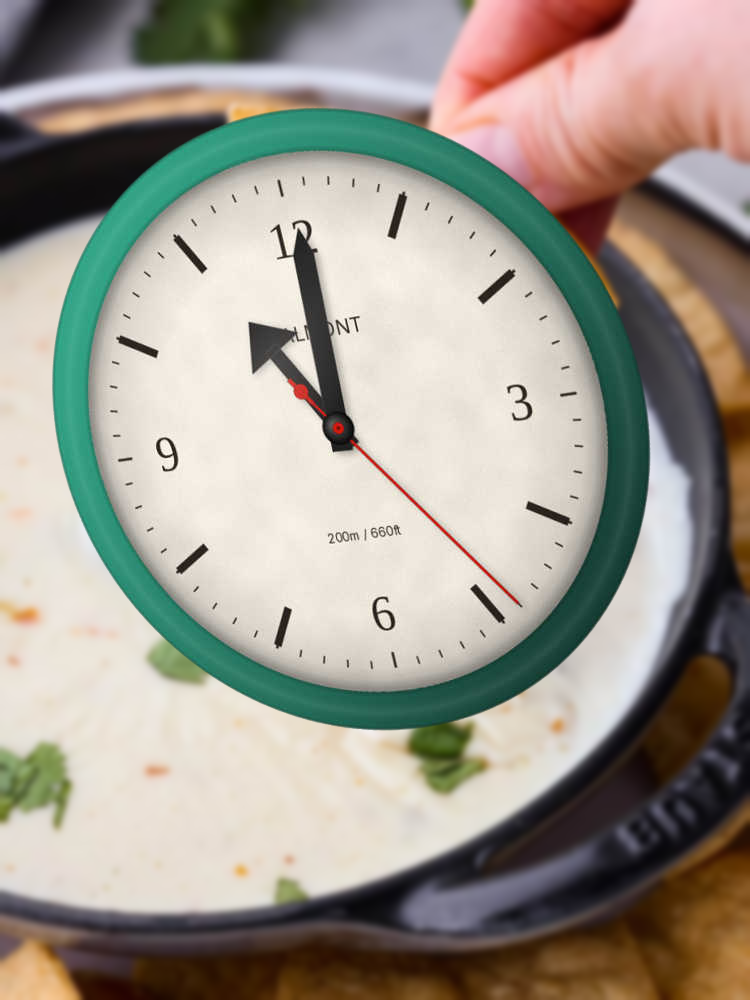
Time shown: 11:00:24
